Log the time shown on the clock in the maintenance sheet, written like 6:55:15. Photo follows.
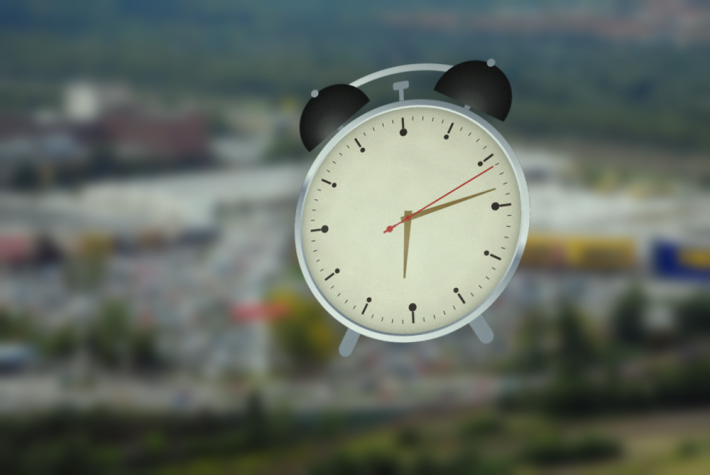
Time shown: 6:13:11
